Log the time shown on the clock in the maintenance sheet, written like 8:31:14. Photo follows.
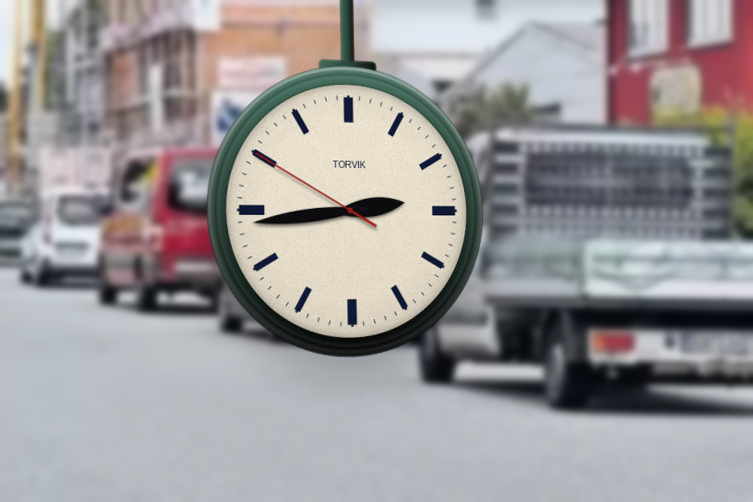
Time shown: 2:43:50
